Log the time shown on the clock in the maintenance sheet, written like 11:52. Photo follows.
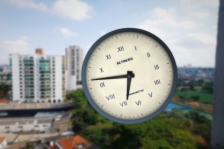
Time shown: 6:47
